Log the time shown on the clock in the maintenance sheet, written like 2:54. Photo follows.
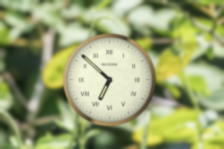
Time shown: 6:52
